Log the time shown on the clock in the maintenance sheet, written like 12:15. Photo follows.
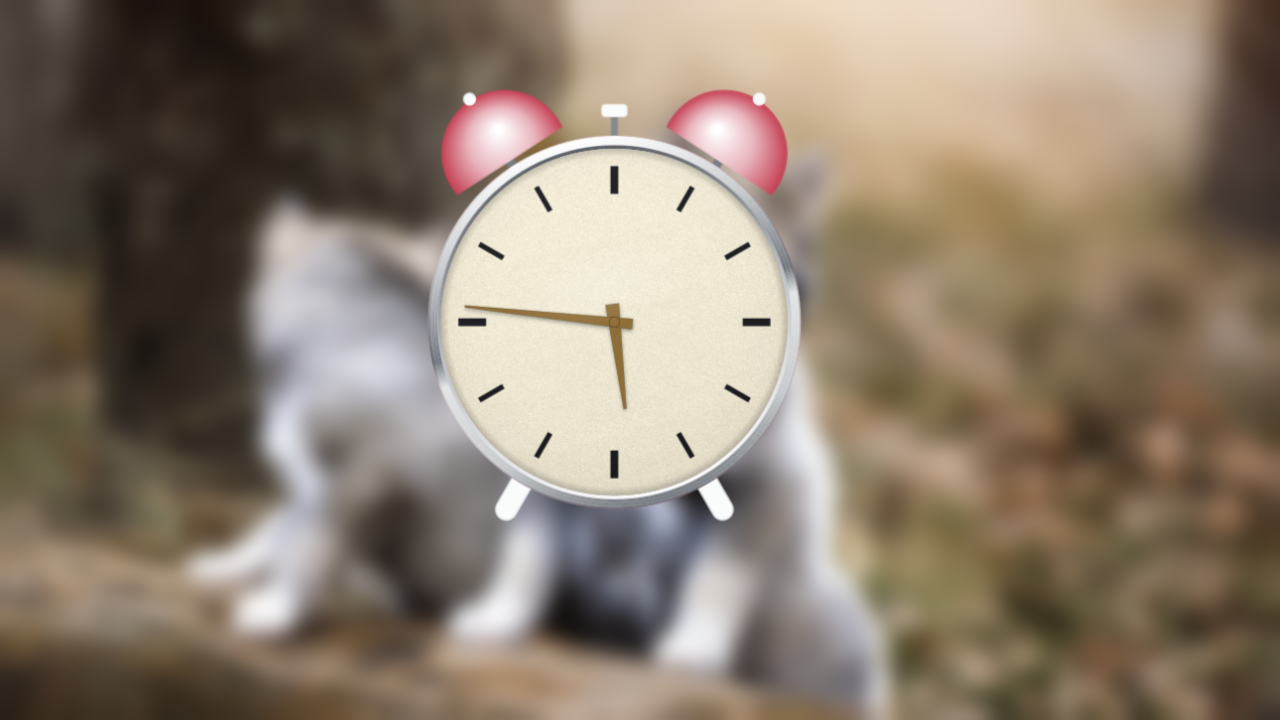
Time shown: 5:46
